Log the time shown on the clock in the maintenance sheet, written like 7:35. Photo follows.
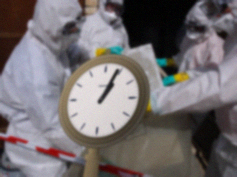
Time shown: 1:04
